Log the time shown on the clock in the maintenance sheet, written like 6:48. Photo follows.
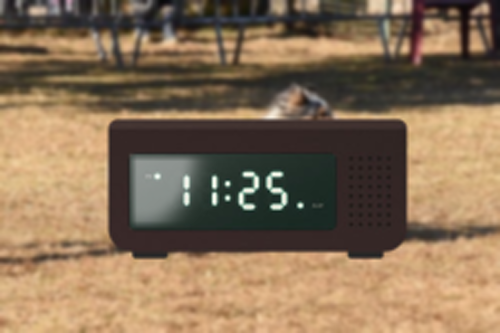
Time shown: 11:25
